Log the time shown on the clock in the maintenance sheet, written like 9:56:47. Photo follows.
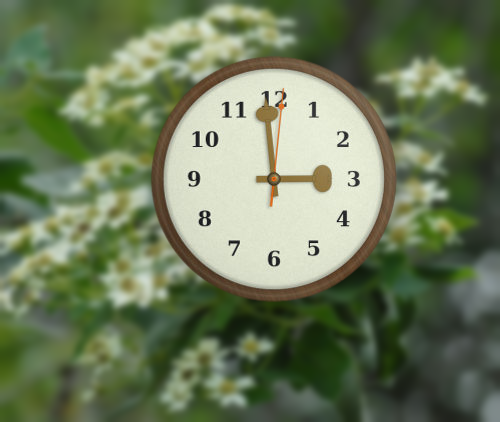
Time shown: 2:59:01
